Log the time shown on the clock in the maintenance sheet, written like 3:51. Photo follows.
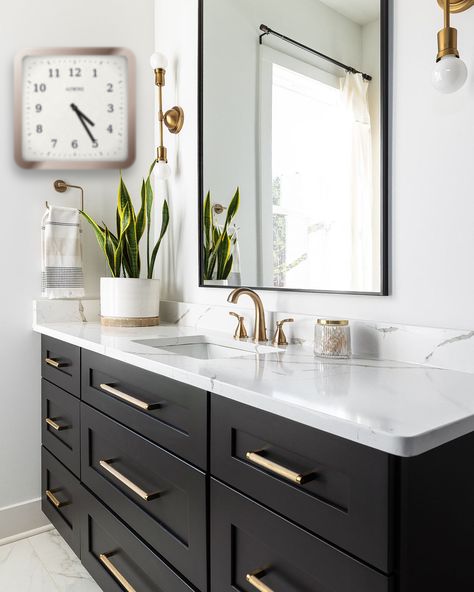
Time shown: 4:25
